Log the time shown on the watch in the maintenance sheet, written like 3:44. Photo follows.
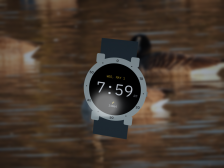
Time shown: 7:59
